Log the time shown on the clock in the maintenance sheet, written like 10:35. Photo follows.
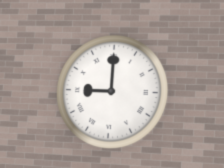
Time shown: 9:00
